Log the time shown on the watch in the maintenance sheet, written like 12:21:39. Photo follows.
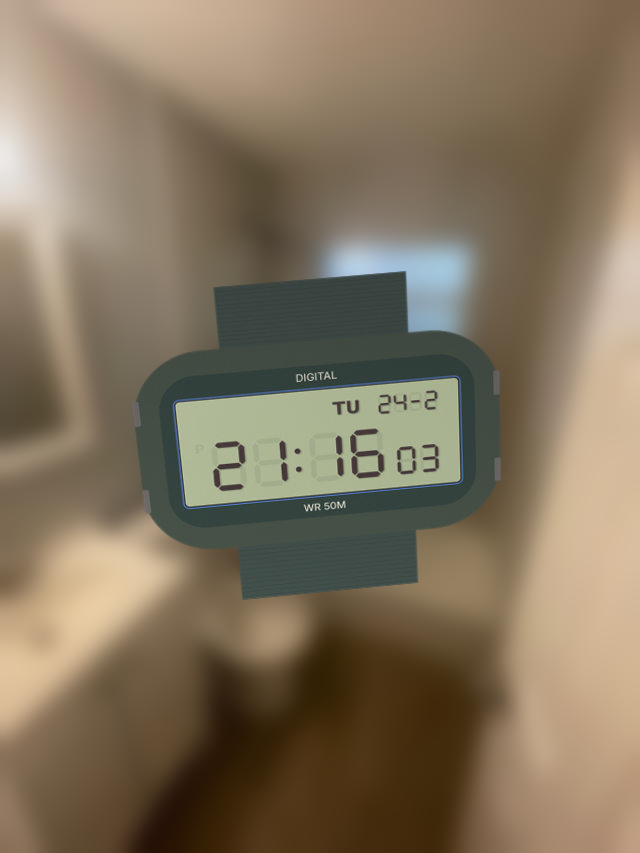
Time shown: 21:16:03
